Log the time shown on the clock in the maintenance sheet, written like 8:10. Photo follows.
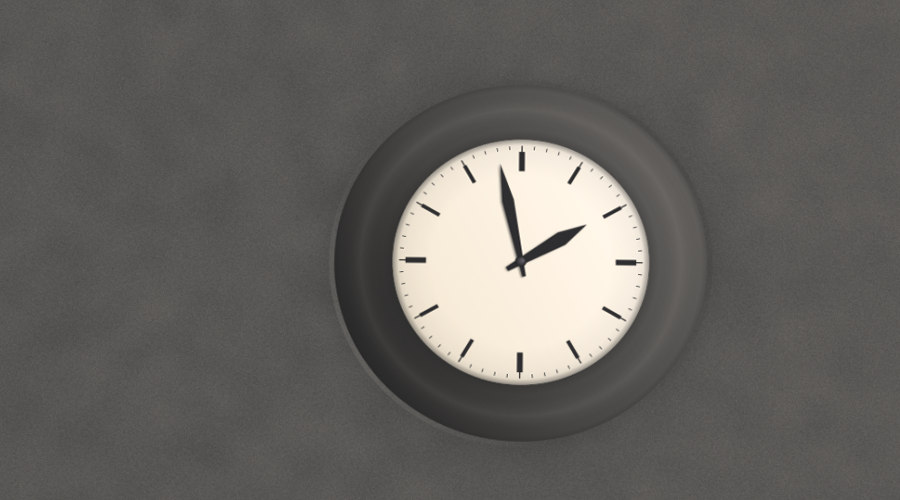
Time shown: 1:58
